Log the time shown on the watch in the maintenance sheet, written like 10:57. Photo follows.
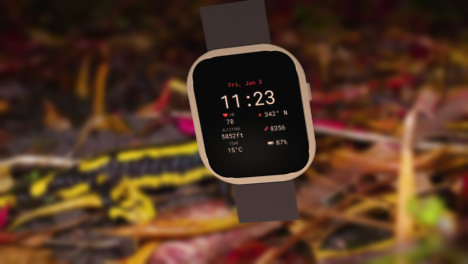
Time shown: 11:23
